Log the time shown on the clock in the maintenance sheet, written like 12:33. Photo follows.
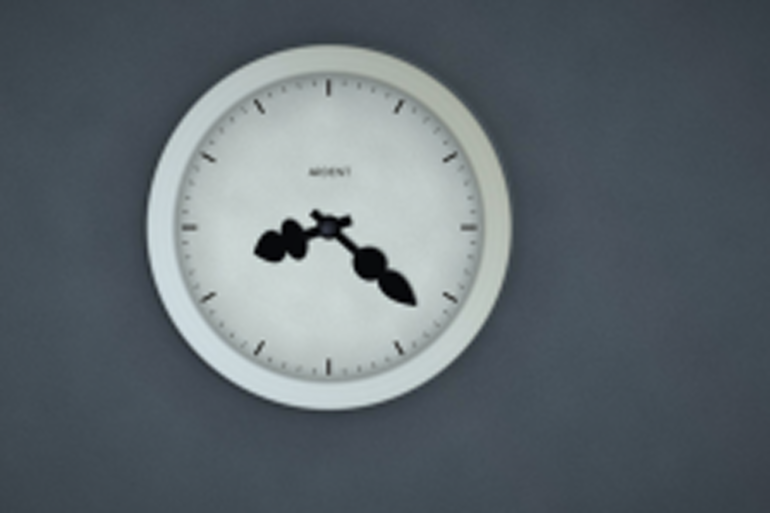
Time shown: 8:22
